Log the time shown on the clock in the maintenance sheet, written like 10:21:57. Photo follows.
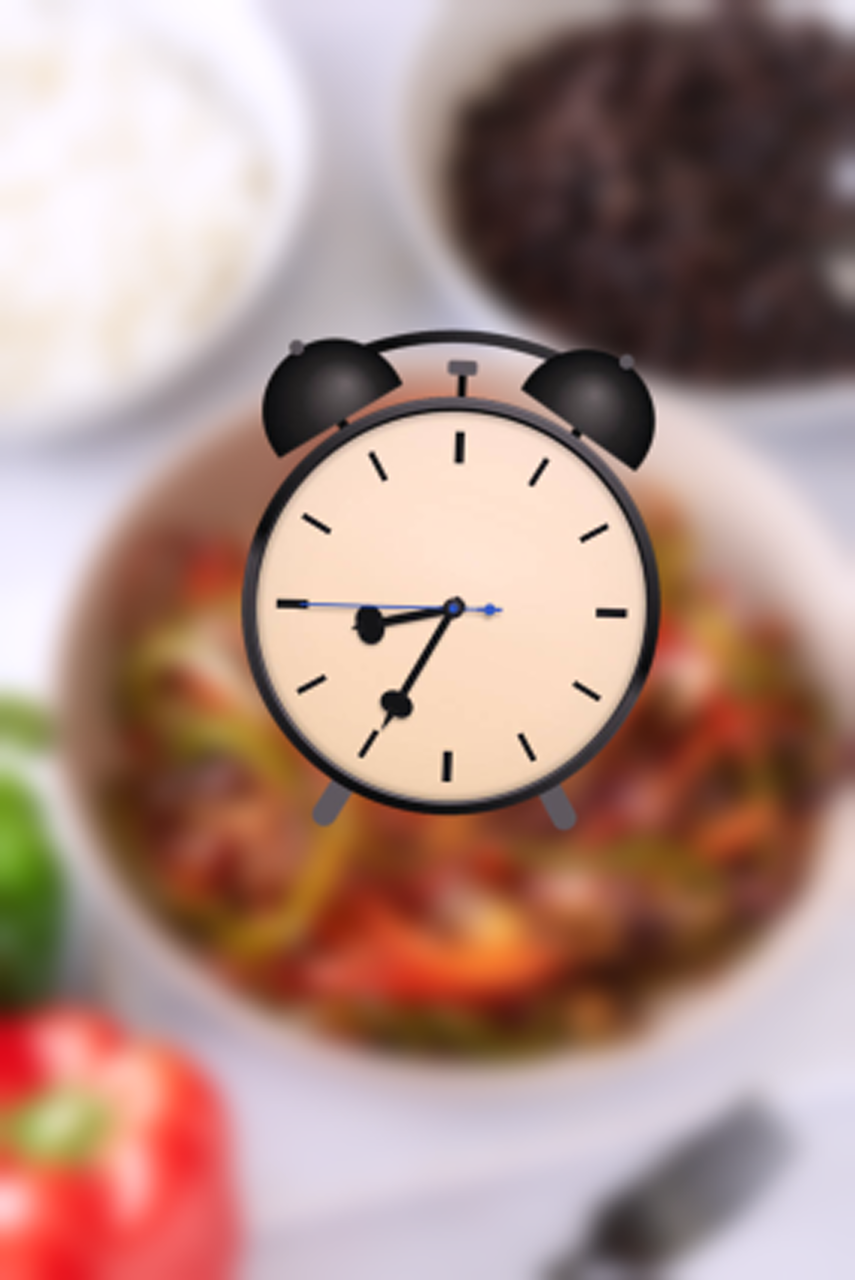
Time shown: 8:34:45
